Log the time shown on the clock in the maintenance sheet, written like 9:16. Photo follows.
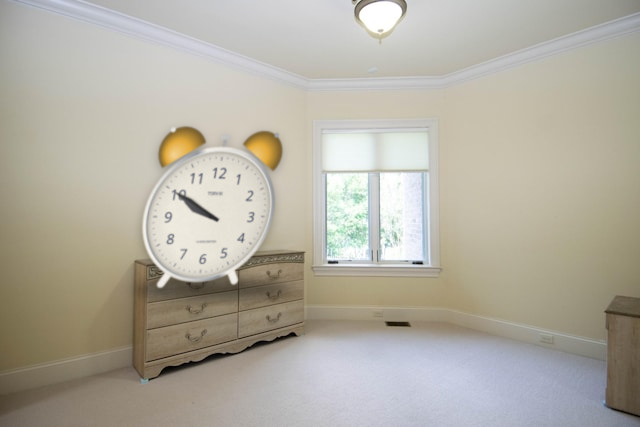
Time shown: 9:50
